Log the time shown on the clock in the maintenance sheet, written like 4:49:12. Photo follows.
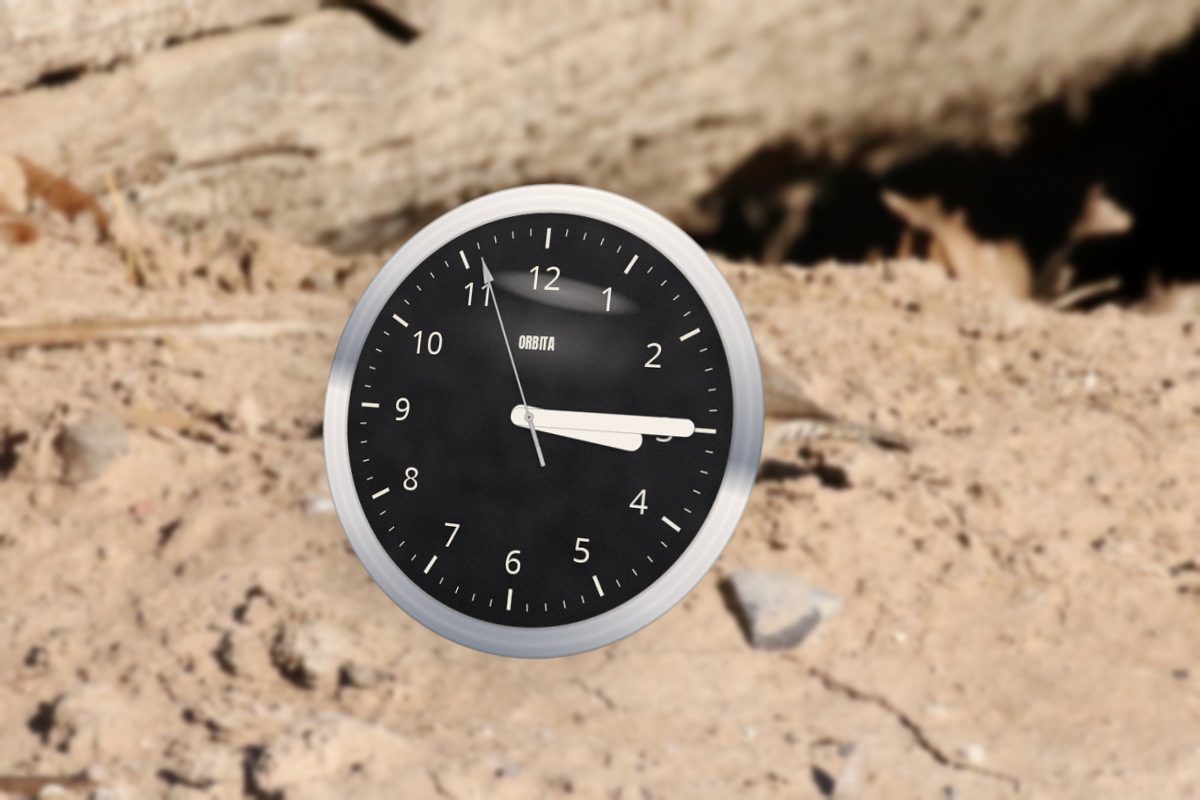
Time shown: 3:14:56
